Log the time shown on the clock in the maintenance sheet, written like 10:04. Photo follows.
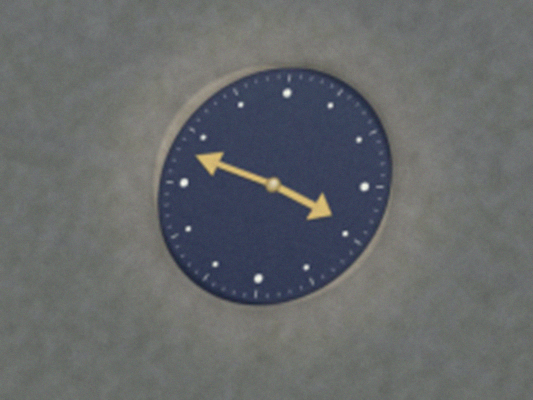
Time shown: 3:48
